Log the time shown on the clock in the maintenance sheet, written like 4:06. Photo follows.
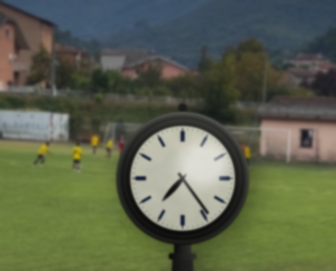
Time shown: 7:24
